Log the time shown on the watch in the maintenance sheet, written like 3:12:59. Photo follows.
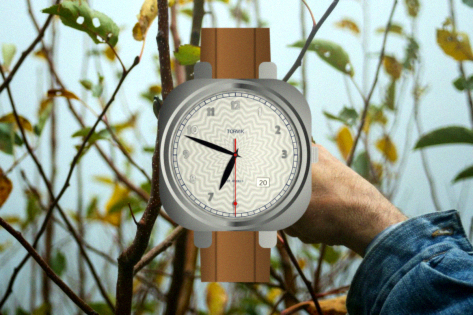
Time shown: 6:48:30
